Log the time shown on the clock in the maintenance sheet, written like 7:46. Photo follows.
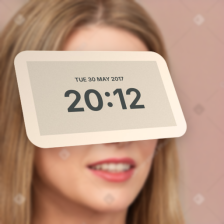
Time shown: 20:12
